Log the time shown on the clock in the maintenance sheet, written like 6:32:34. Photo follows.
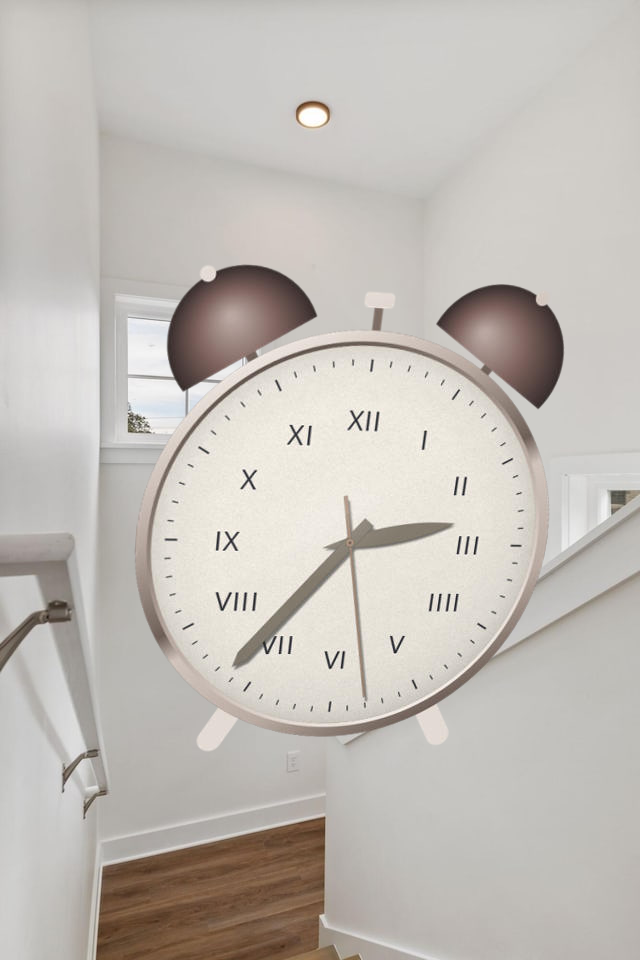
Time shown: 2:36:28
